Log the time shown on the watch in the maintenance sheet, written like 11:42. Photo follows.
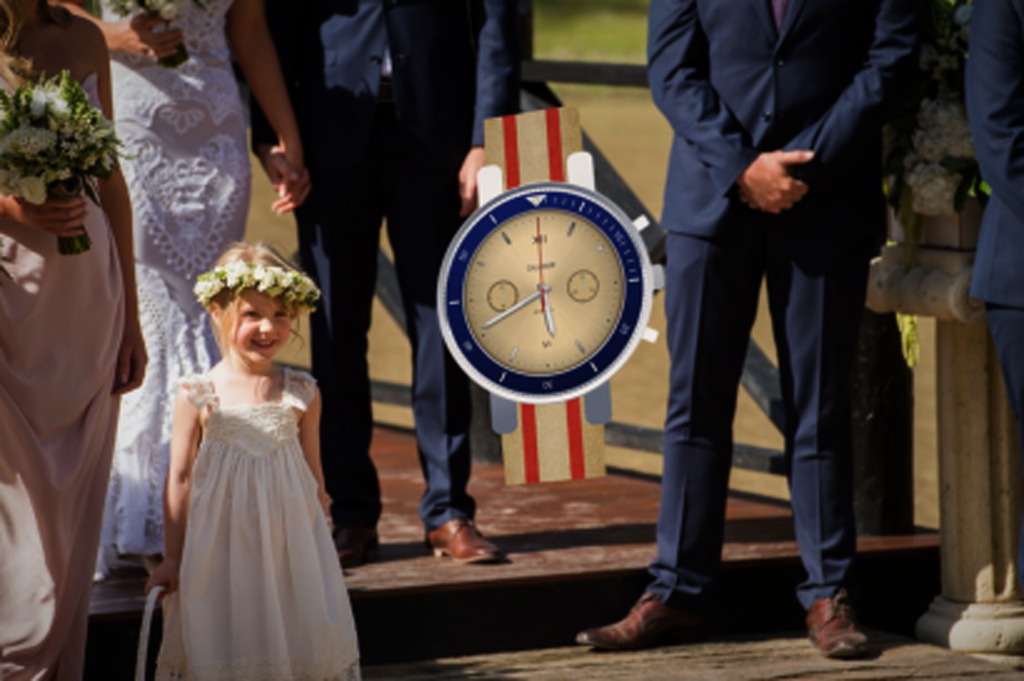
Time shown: 5:41
